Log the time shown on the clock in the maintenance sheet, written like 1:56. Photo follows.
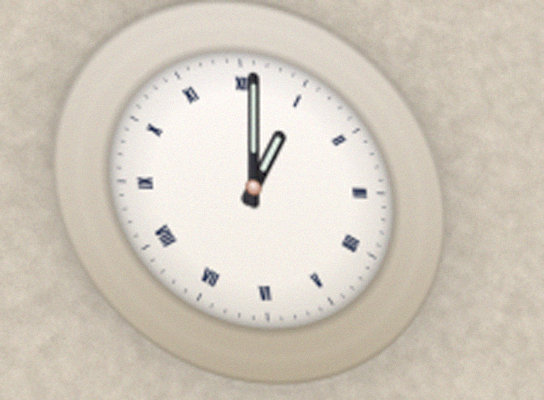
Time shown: 1:01
